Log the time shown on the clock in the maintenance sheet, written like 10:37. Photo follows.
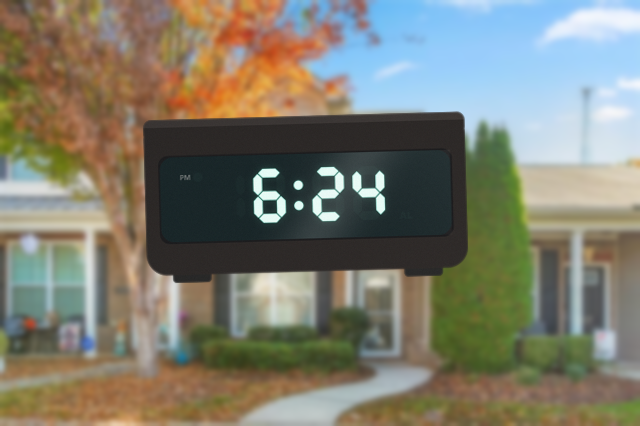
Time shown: 6:24
